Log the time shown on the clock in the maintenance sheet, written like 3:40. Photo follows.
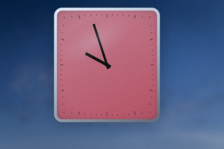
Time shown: 9:57
